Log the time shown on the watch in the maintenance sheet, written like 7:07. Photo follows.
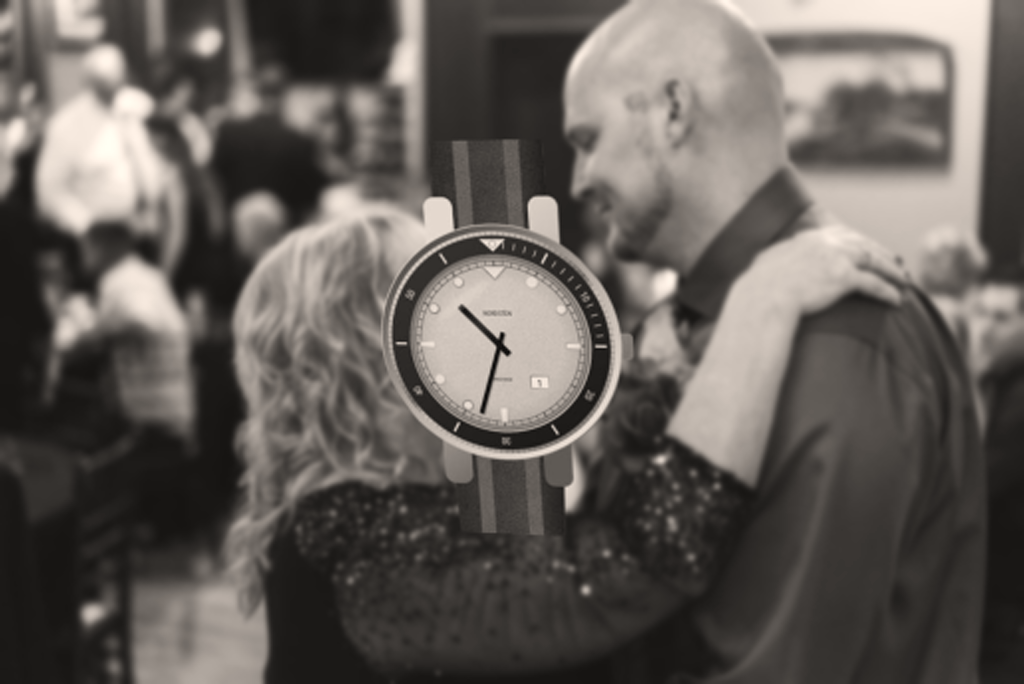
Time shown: 10:33
